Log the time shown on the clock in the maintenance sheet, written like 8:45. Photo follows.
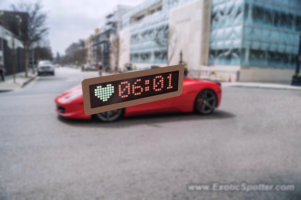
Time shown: 6:01
